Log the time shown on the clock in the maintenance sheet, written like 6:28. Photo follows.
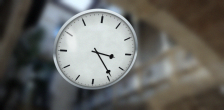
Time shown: 3:24
